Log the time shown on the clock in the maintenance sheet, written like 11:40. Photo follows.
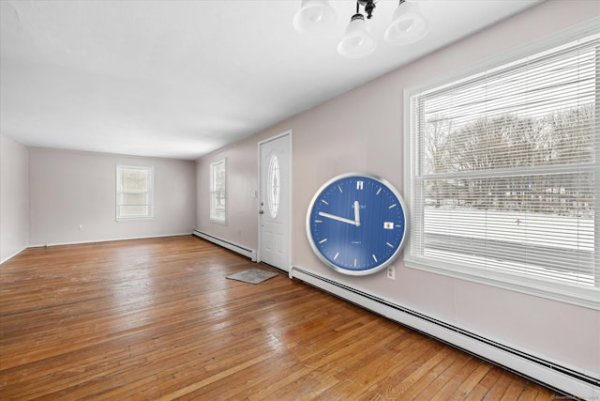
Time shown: 11:47
